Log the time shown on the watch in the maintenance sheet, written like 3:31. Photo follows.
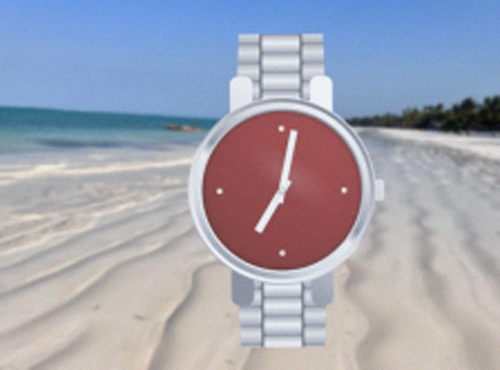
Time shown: 7:02
